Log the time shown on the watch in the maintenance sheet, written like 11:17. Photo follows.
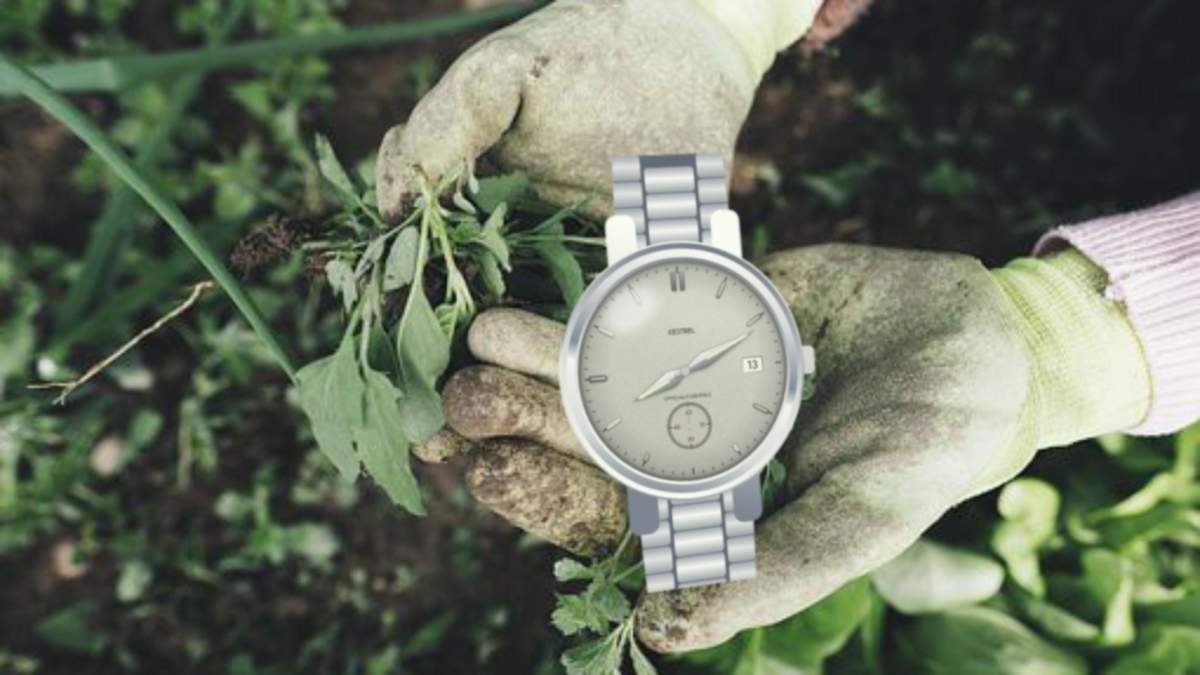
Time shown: 8:11
